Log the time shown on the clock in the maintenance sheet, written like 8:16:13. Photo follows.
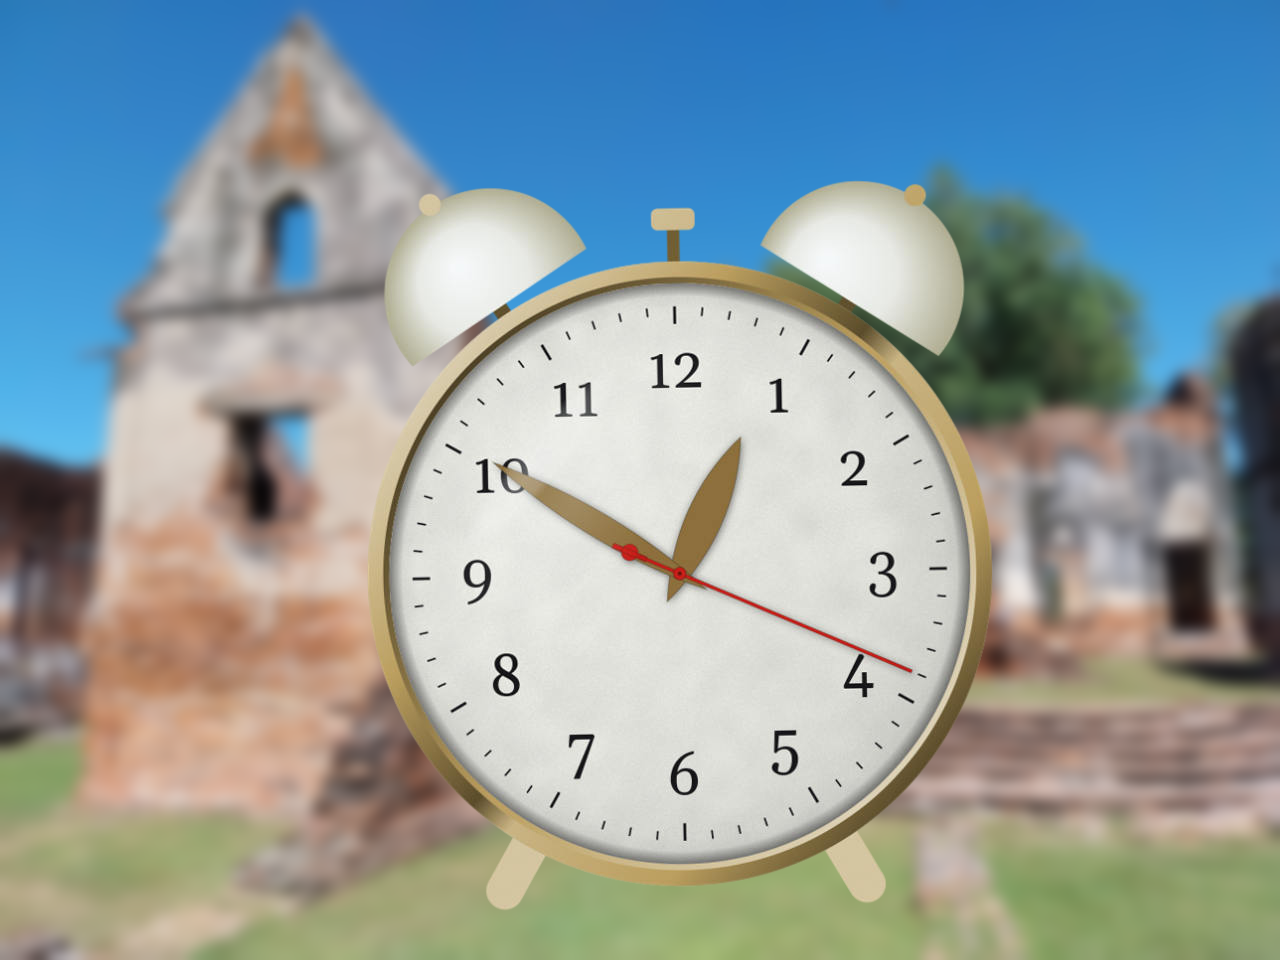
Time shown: 12:50:19
